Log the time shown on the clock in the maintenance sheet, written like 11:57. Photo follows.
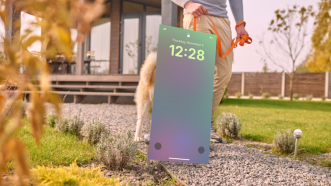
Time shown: 12:28
